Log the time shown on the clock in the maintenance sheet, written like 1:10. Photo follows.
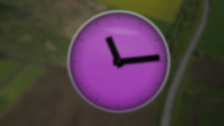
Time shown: 11:14
